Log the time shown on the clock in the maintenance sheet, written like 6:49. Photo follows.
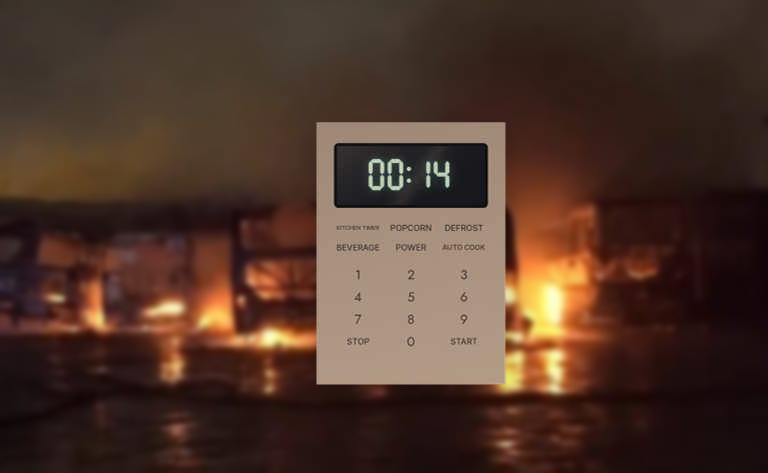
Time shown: 0:14
